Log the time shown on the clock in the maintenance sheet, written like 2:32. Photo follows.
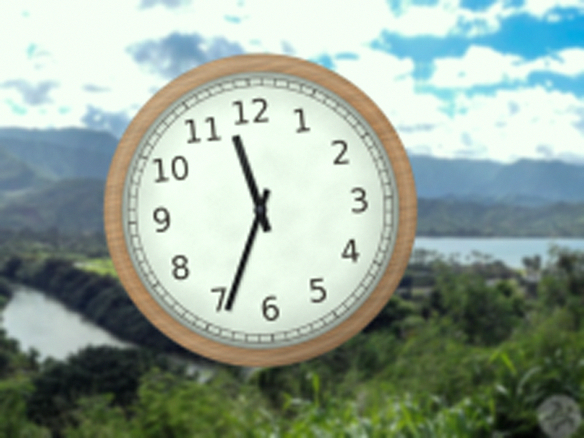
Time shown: 11:34
